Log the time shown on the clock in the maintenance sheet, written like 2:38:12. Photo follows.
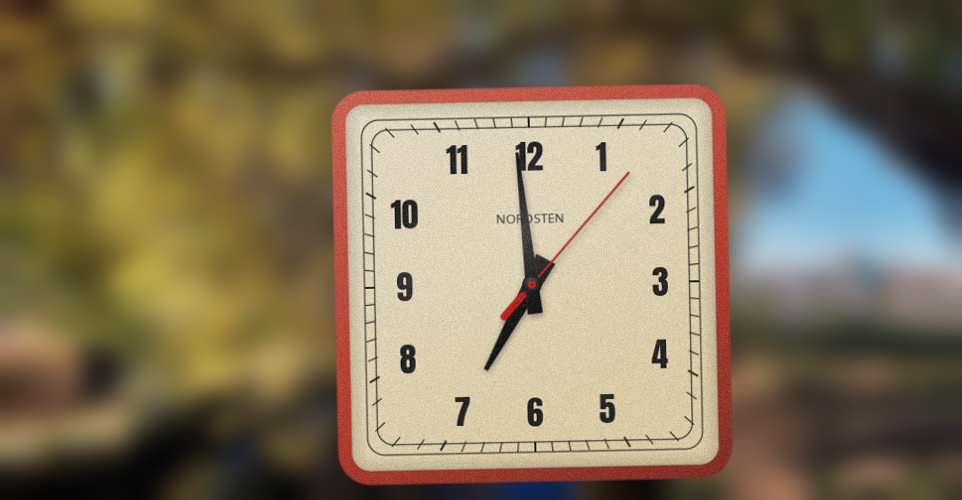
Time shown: 6:59:07
